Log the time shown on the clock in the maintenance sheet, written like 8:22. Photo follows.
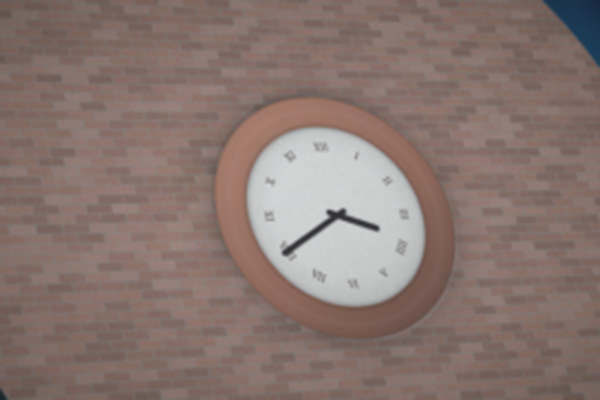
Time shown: 3:40
